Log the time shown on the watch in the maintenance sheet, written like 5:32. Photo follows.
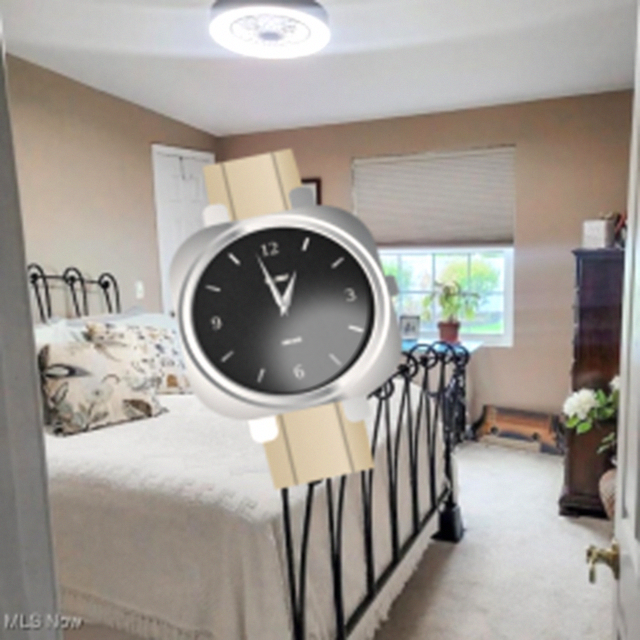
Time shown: 12:58
